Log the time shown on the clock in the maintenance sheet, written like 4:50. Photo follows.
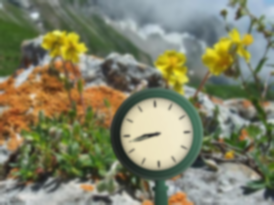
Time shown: 8:43
